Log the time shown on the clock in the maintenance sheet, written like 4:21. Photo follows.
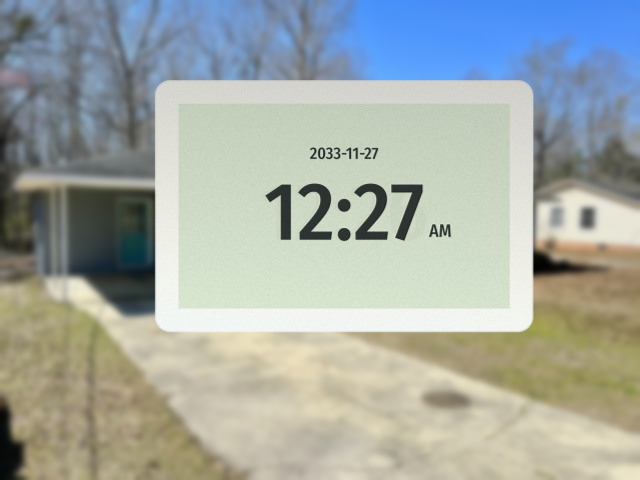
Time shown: 12:27
